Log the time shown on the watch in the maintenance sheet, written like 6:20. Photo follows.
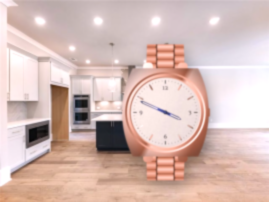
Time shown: 3:49
